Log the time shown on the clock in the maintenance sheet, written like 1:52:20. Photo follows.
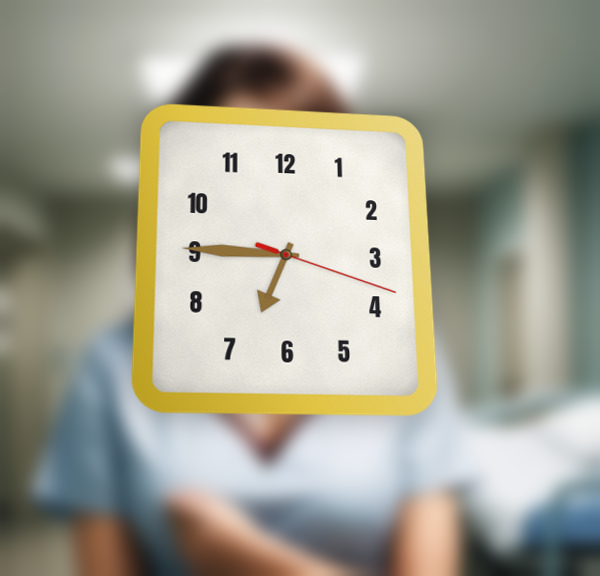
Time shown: 6:45:18
